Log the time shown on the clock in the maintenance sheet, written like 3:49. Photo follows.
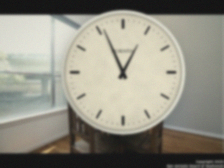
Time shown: 12:56
